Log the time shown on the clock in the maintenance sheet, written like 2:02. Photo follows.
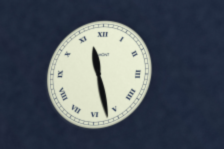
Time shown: 11:27
